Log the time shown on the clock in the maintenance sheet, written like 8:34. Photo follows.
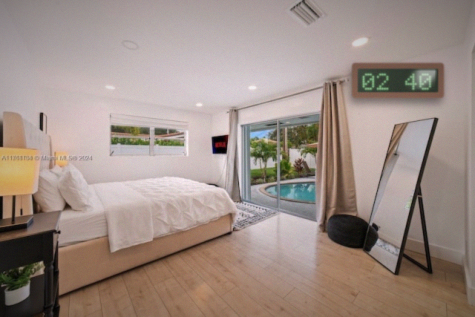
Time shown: 2:40
